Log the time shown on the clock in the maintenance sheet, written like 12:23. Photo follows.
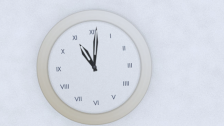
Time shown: 11:01
